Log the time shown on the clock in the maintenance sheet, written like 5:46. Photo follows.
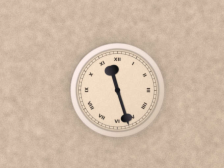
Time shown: 11:27
